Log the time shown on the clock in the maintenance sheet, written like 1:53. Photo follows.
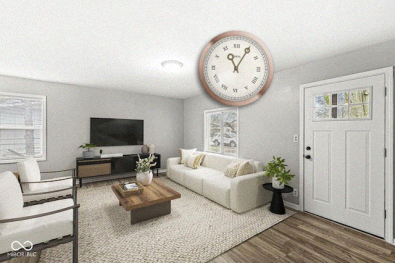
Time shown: 11:05
